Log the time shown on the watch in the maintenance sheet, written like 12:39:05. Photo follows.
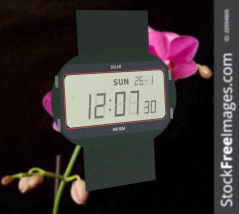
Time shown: 12:07:30
